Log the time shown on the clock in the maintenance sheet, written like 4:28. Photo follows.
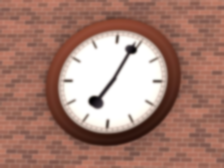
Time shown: 7:04
